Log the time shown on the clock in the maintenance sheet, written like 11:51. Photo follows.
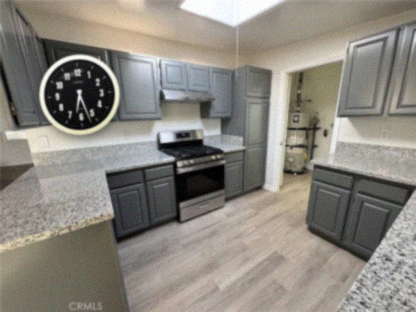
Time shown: 6:27
